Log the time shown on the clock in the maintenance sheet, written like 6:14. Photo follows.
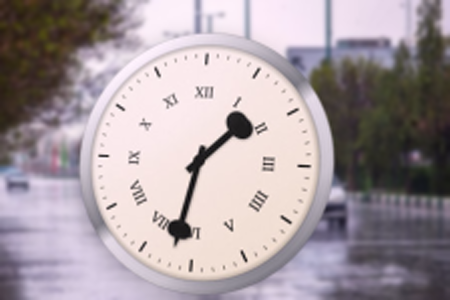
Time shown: 1:32
